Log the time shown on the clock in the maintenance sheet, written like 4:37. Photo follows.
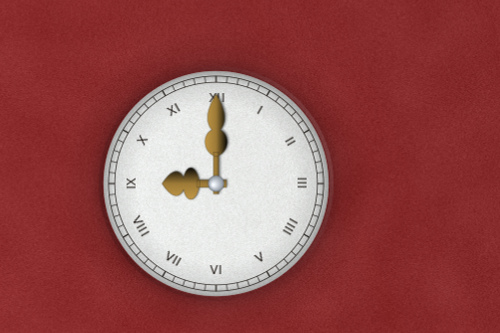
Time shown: 9:00
